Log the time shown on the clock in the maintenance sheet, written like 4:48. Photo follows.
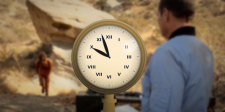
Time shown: 9:57
